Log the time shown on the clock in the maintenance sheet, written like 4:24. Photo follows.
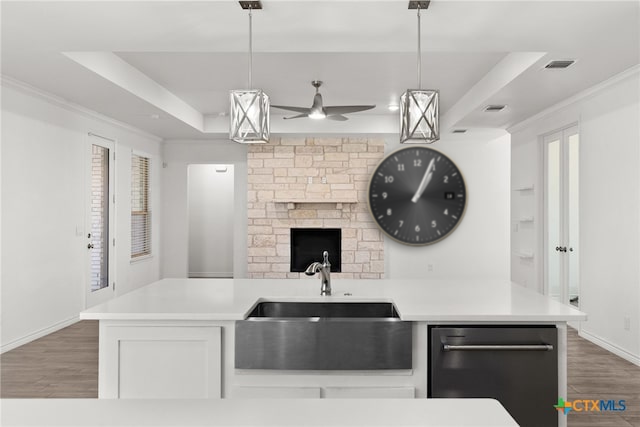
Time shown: 1:04
